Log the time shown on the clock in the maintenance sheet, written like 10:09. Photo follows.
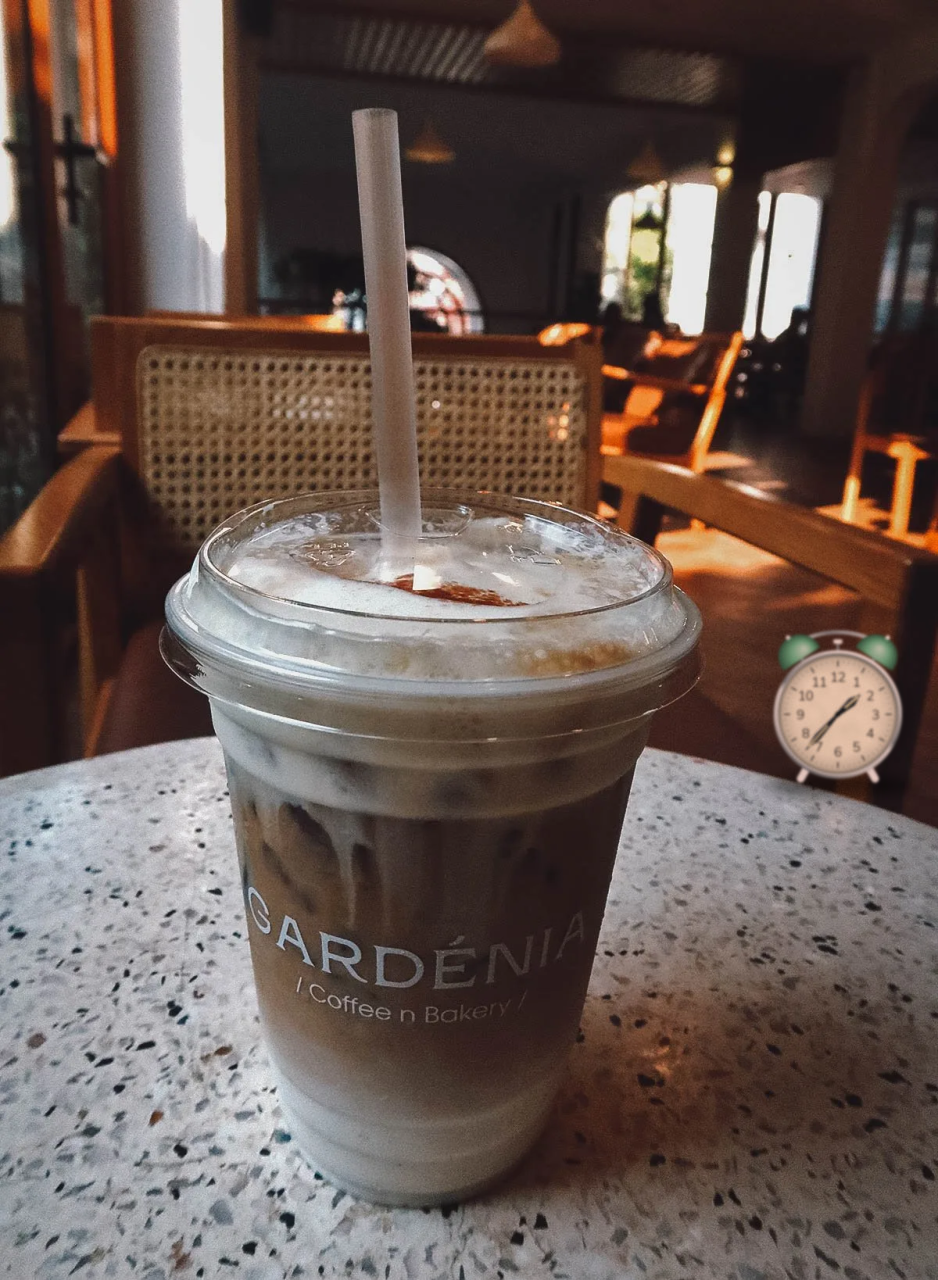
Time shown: 1:37
